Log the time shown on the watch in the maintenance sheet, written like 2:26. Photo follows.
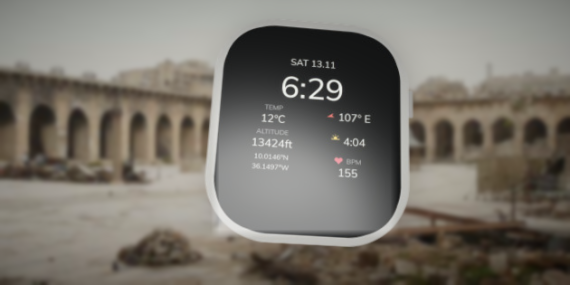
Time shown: 6:29
